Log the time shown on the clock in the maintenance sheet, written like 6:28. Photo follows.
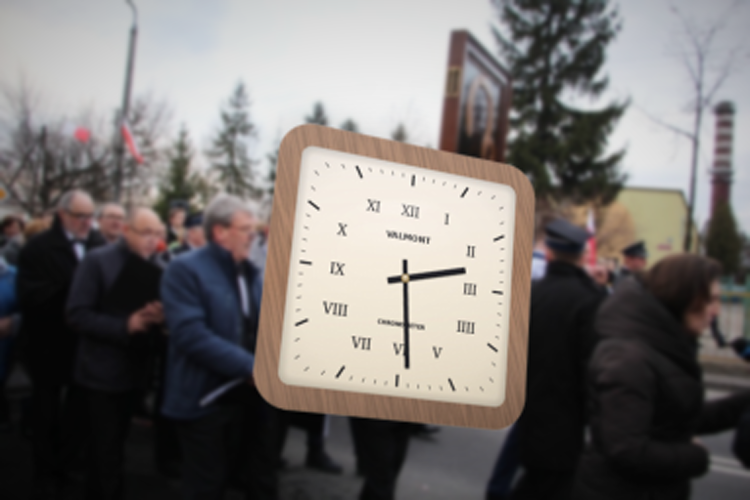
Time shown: 2:29
